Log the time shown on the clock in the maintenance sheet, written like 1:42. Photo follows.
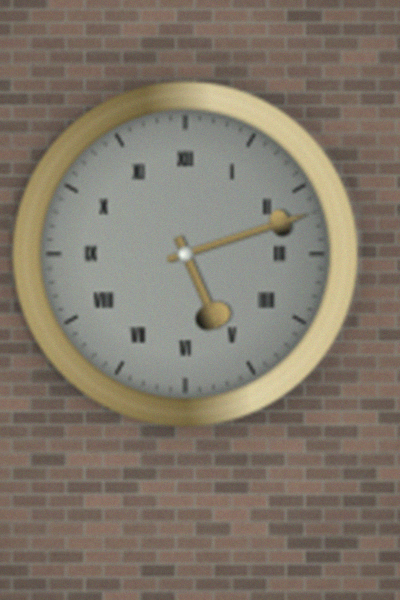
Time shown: 5:12
